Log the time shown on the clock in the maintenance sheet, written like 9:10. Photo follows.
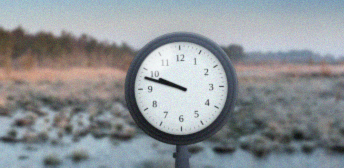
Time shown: 9:48
